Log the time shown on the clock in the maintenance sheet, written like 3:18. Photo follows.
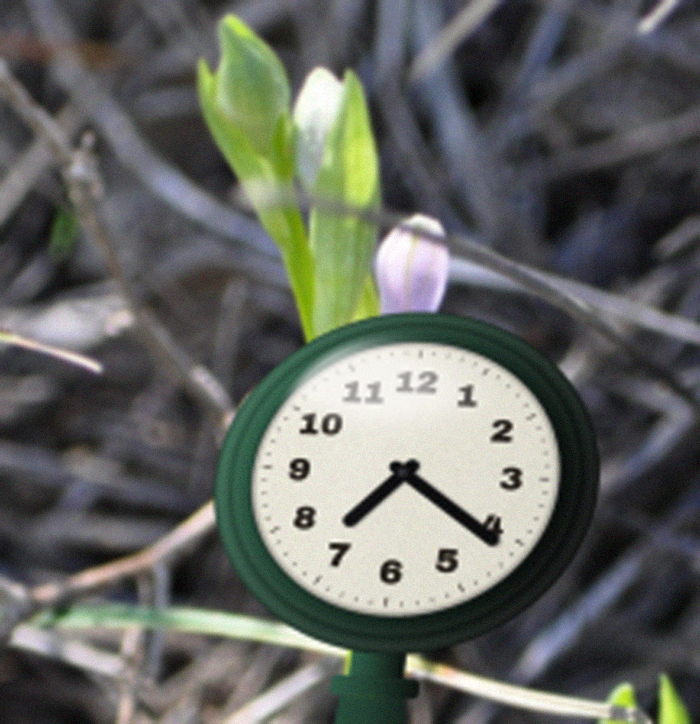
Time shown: 7:21
